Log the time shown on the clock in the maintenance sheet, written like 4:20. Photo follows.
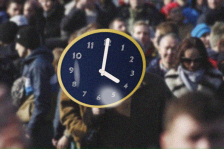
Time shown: 4:00
